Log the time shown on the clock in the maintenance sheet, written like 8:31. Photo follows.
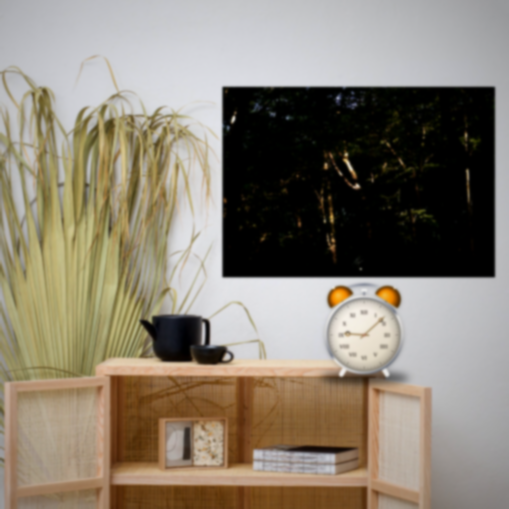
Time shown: 9:08
